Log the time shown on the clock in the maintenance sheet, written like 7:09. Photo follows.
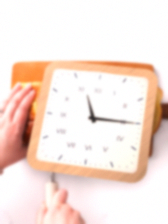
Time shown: 11:15
